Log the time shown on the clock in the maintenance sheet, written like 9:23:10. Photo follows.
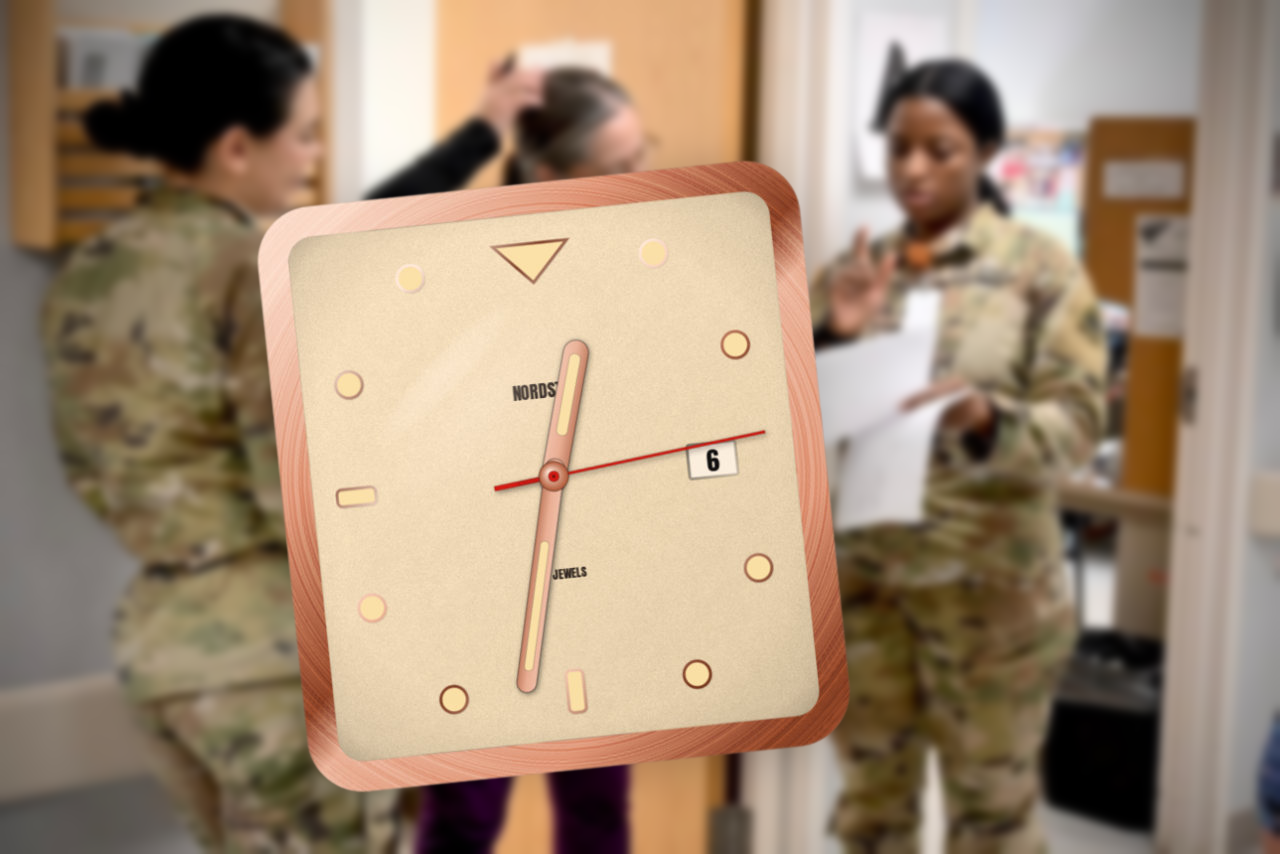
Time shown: 12:32:14
